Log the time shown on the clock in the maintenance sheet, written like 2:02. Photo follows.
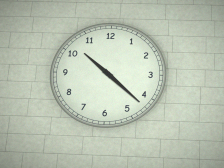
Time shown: 10:22
